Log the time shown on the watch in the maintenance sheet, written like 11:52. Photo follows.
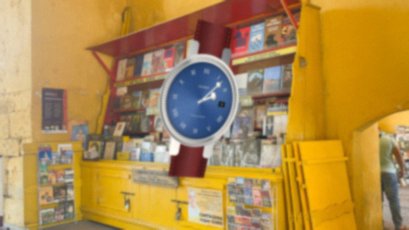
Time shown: 2:07
